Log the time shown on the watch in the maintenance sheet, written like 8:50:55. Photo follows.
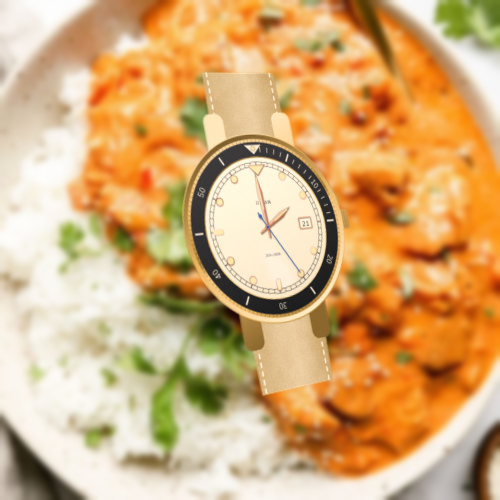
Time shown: 1:59:25
